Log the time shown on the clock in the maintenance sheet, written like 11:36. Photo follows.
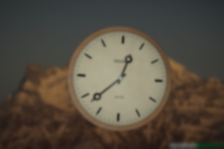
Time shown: 12:38
